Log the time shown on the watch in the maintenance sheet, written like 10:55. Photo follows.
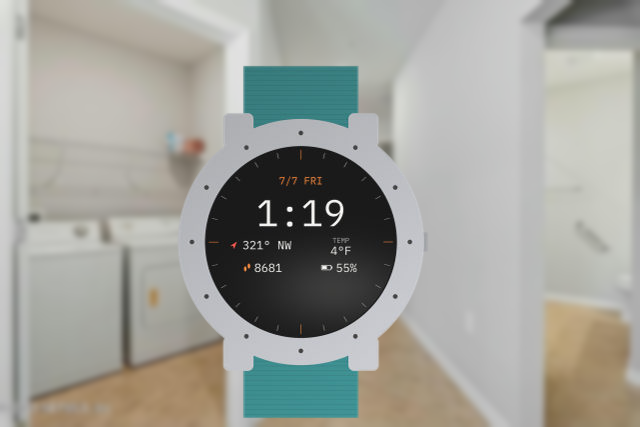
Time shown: 1:19
